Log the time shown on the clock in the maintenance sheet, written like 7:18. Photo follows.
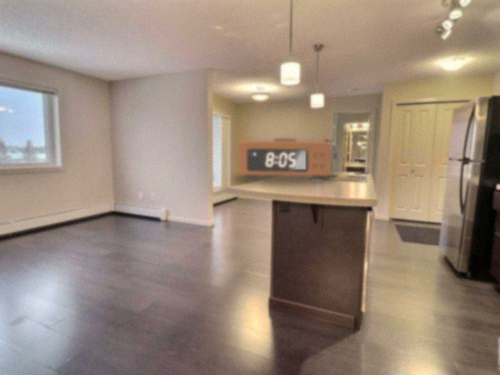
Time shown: 8:05
